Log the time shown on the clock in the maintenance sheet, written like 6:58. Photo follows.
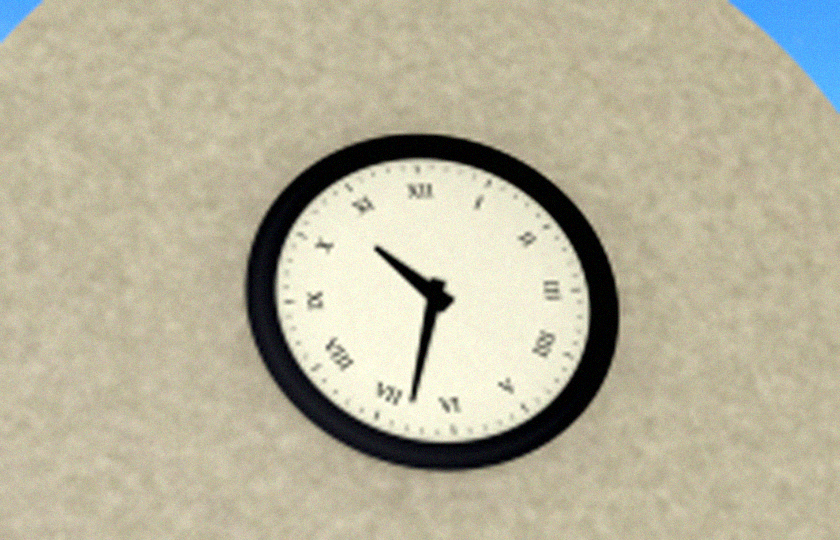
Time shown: 10:33
